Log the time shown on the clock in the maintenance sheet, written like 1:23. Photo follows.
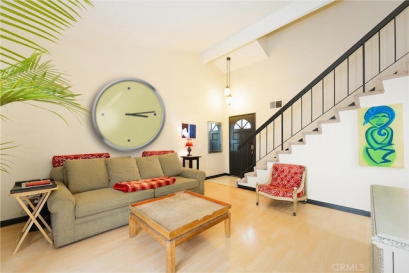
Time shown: 3:14
